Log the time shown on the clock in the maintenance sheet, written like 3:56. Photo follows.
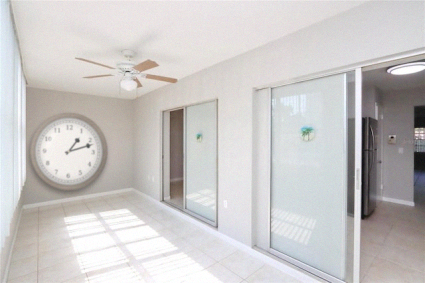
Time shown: 1:12
